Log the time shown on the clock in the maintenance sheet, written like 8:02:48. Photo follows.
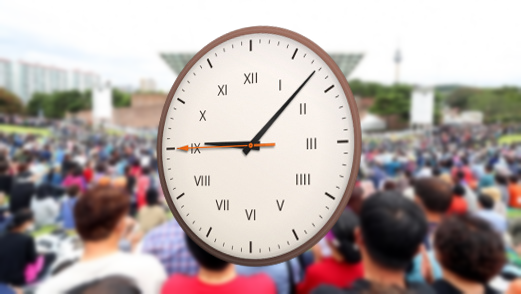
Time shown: 9:07:45
